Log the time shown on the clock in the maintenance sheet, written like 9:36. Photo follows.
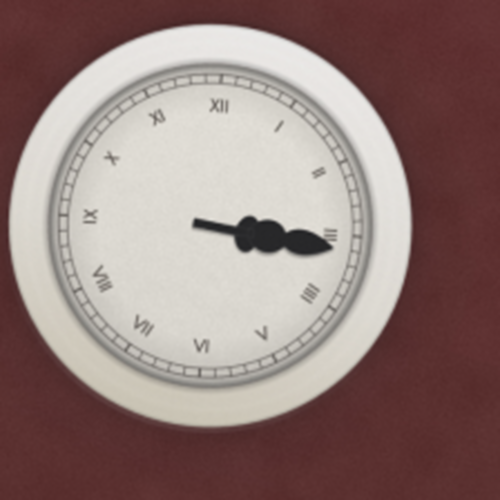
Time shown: 3:16
